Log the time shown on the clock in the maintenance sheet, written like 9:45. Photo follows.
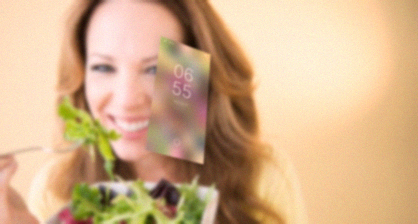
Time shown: 6:55
